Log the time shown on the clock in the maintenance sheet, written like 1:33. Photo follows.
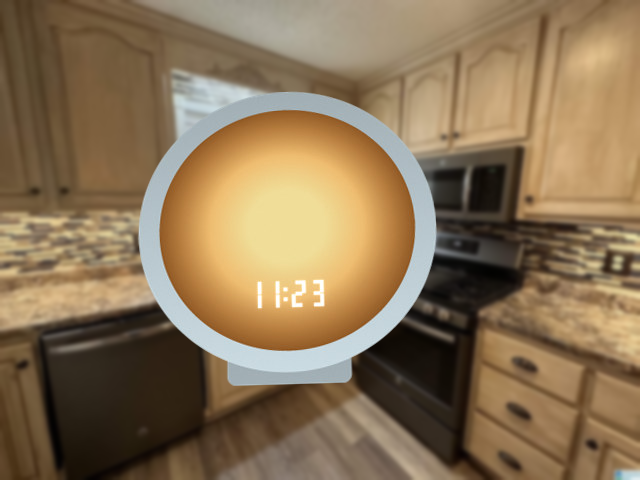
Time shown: 11:23
